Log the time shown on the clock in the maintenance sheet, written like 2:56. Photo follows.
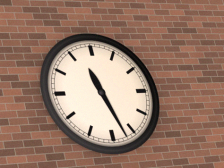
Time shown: 11:27
